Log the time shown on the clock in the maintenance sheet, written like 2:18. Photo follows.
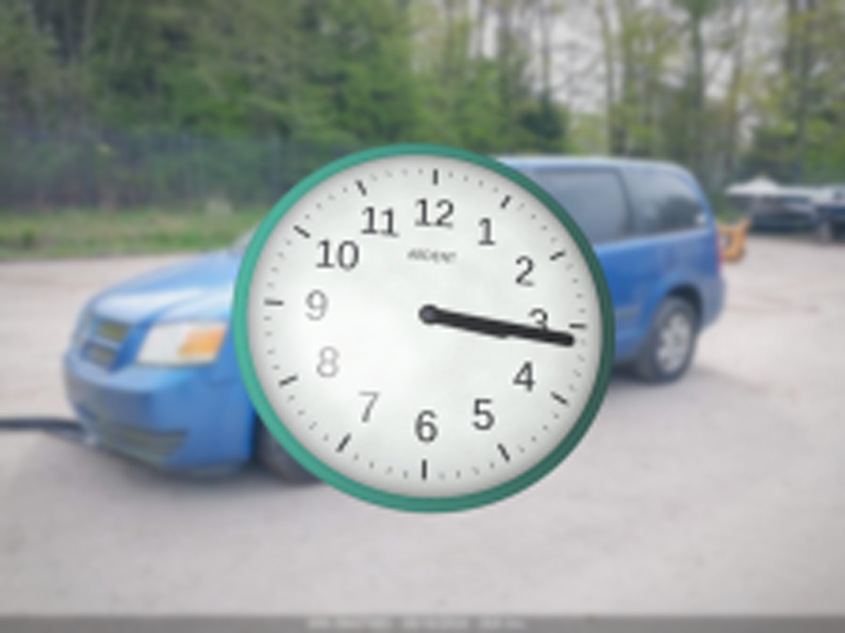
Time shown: 3:16
